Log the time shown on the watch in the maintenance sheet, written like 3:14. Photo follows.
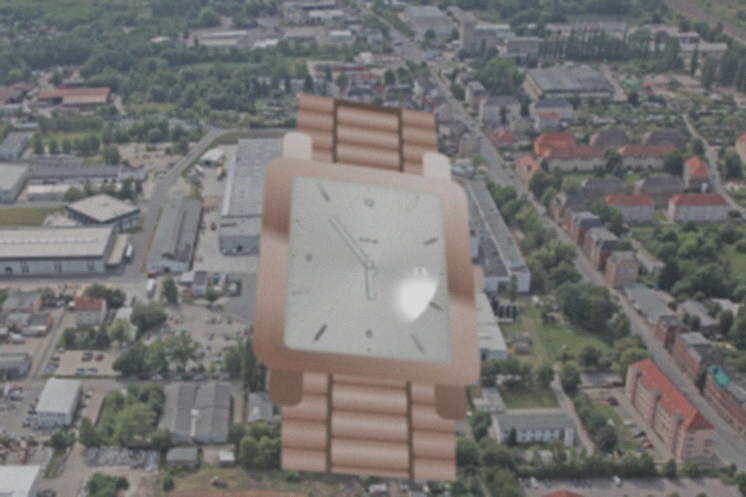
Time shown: 5:54
